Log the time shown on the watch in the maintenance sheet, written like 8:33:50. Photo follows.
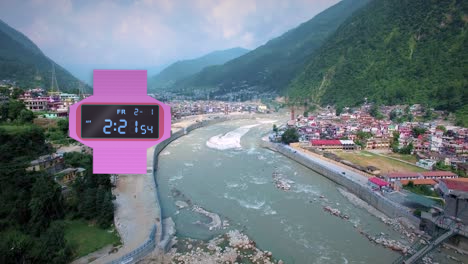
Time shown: 2:21:54
